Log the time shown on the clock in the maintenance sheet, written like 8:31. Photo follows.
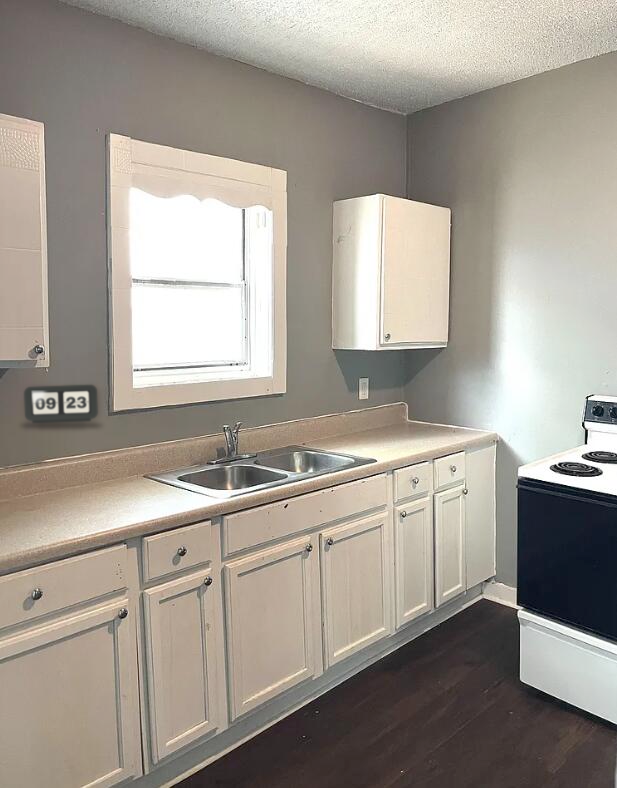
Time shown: 9:23
